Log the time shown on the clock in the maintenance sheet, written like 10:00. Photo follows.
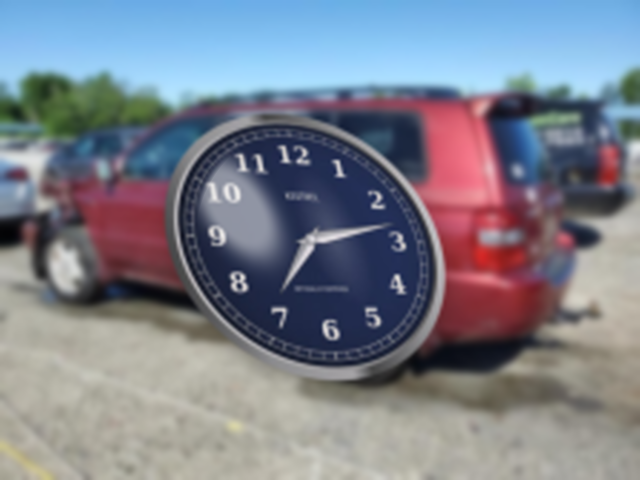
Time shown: 7:13
